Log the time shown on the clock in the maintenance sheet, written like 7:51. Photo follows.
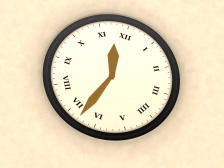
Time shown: 11:33
